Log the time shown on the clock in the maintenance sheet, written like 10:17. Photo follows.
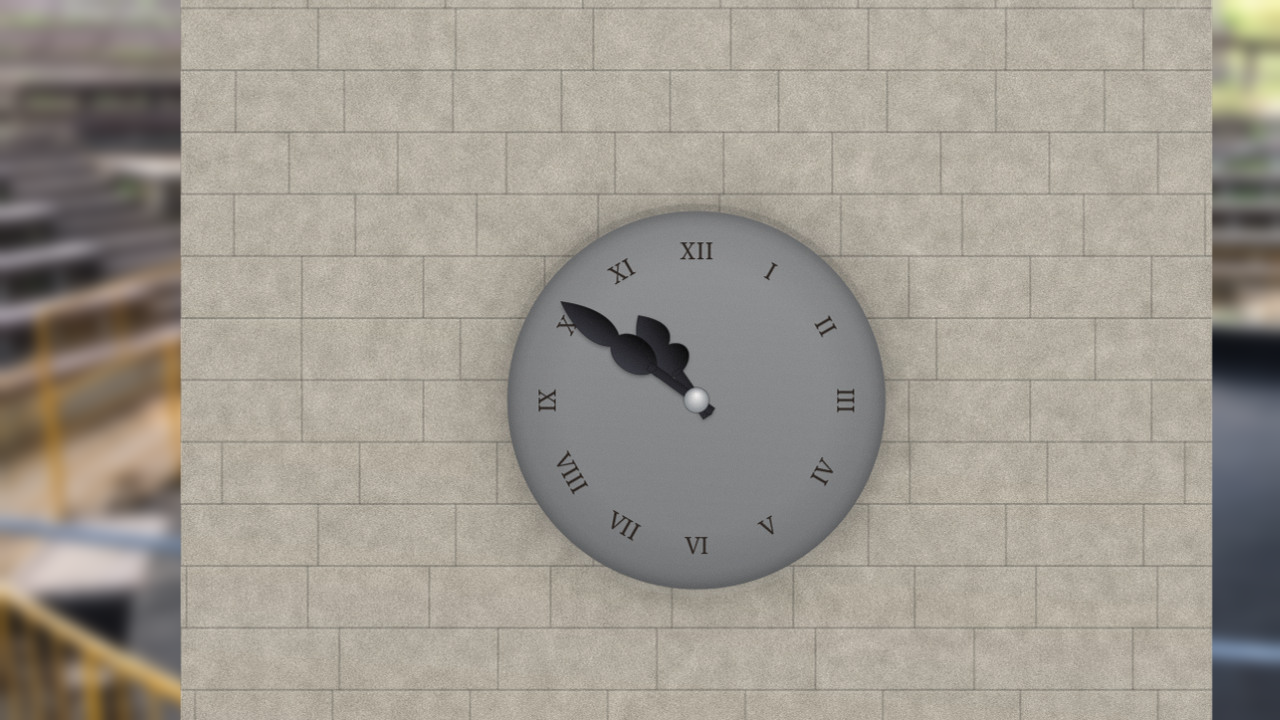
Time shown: 10:51
